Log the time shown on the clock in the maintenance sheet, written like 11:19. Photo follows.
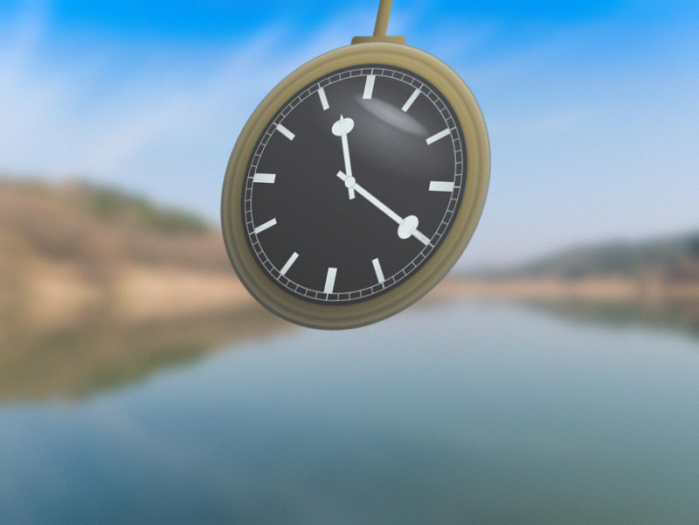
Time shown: 11:20
